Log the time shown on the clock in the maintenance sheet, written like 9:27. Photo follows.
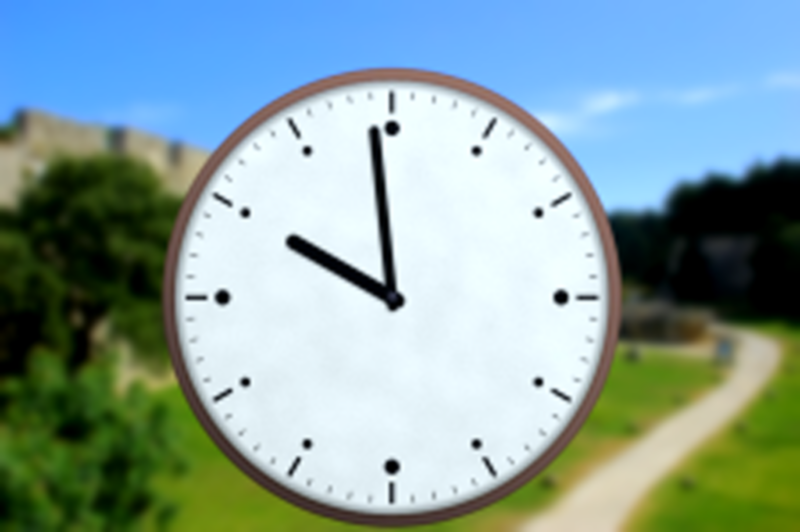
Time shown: 9:59
